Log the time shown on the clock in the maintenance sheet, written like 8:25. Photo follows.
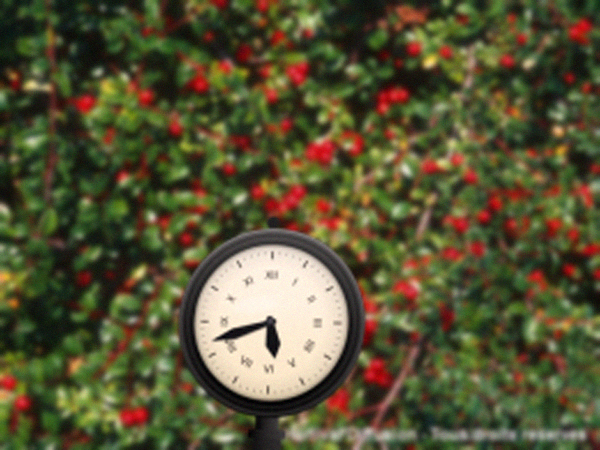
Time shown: 5:42
